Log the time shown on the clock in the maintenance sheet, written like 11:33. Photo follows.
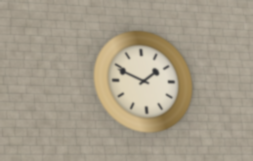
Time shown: 1:49
